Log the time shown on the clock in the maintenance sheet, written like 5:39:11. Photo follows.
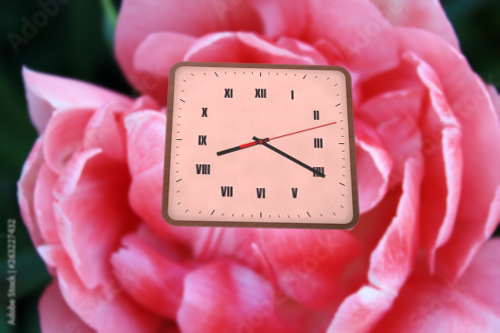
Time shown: 8:20:12
